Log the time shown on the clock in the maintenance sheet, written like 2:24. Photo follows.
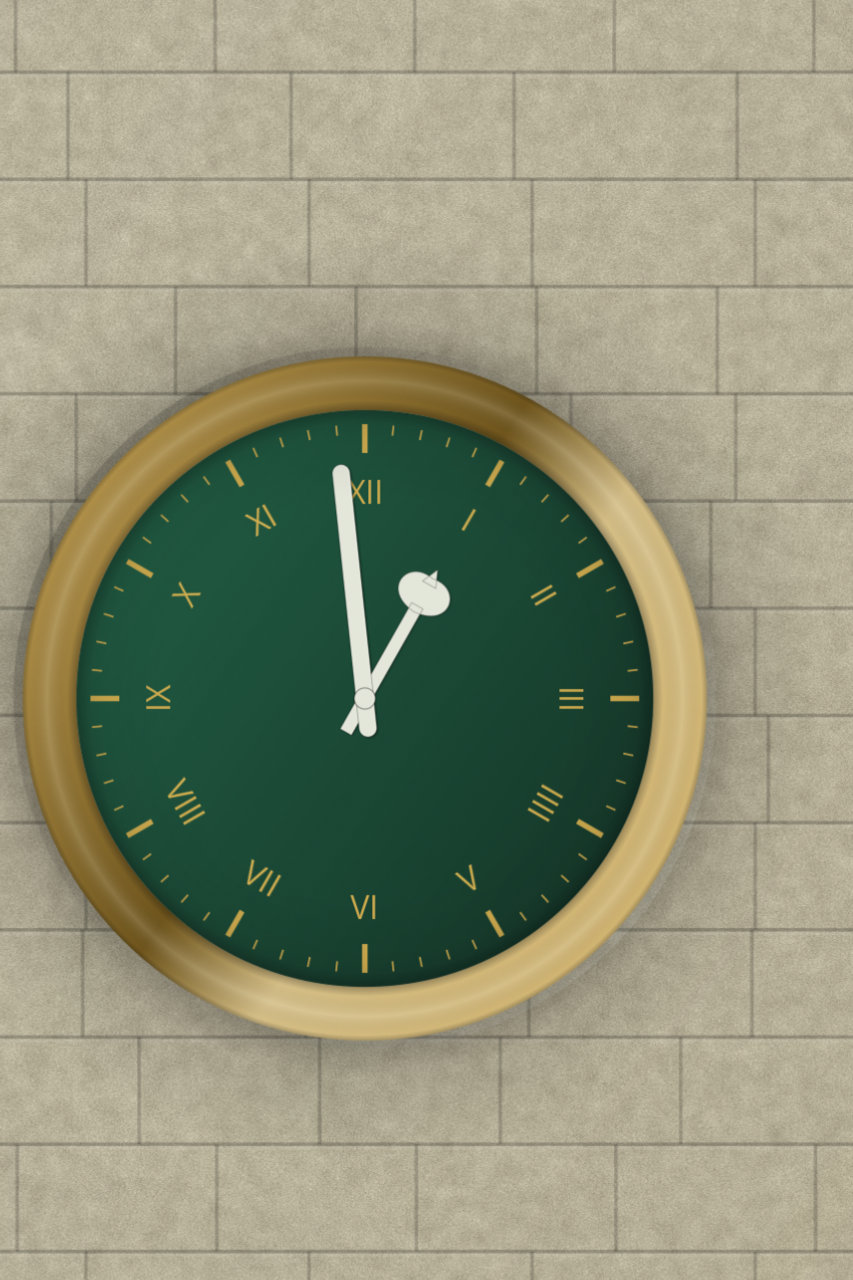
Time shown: 12:59
